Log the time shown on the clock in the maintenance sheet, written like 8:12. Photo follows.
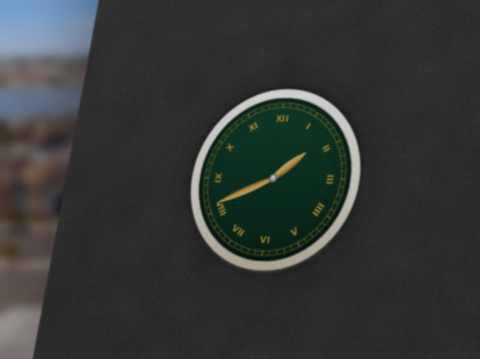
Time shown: 1:41
